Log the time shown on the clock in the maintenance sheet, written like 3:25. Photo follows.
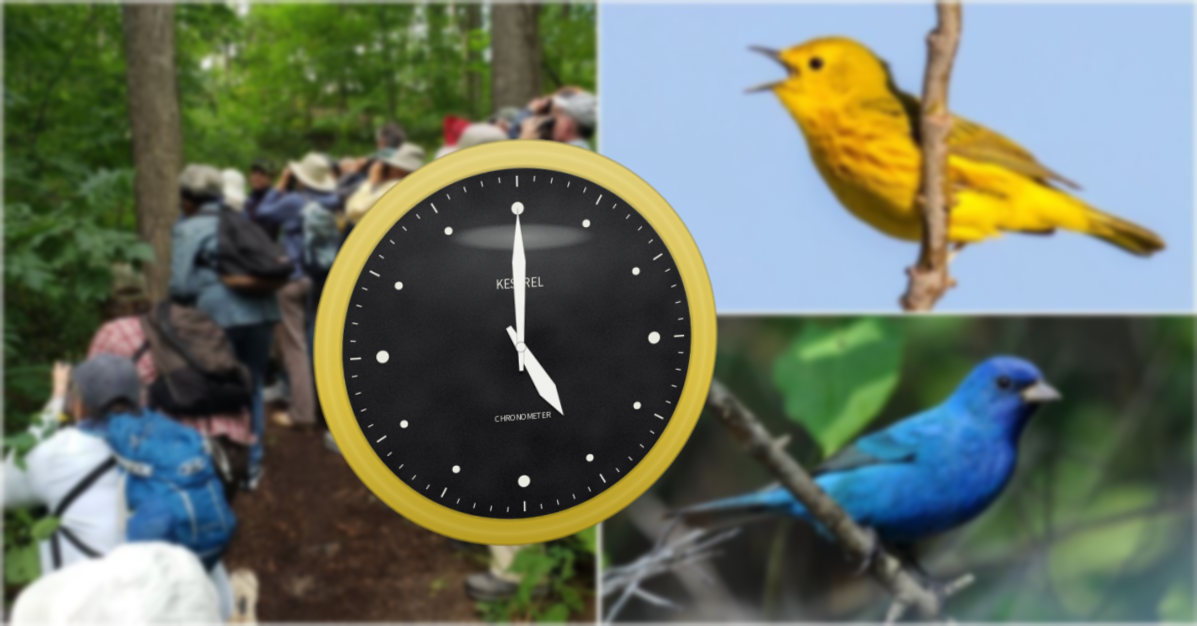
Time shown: 5:00
